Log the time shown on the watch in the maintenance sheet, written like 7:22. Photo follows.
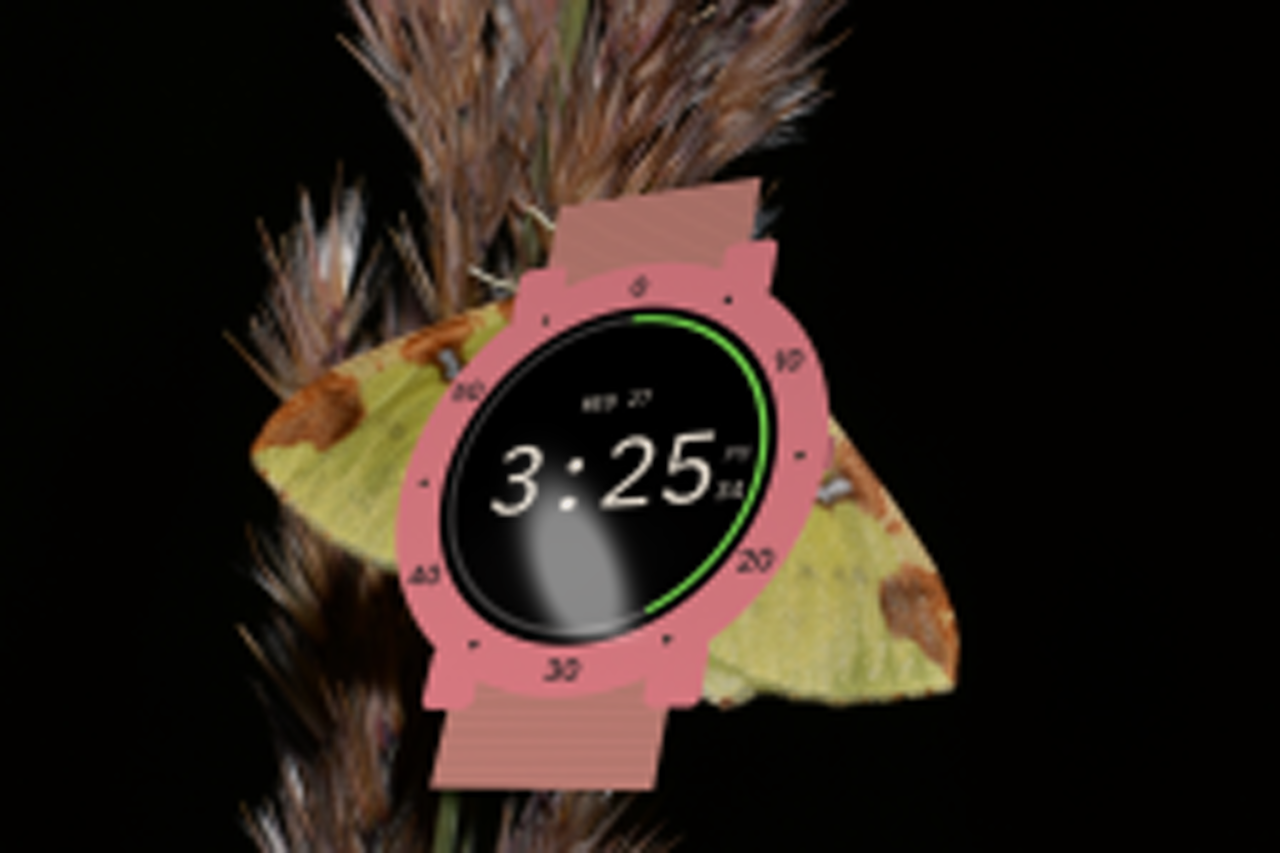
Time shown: 3:25
